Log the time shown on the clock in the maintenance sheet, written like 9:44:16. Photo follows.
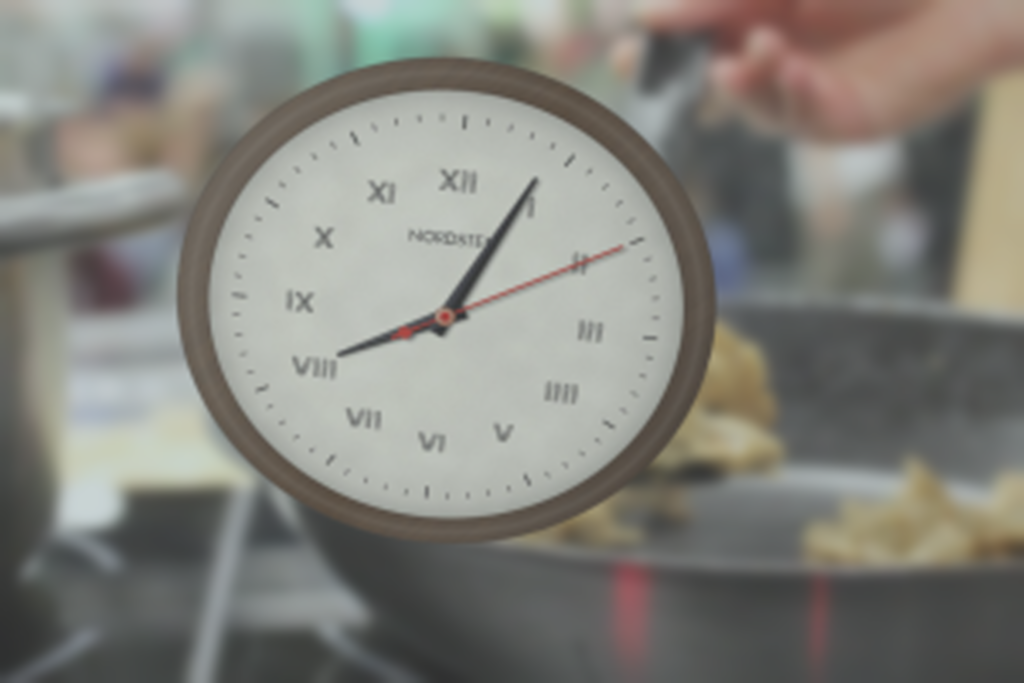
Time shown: 8:04:10
